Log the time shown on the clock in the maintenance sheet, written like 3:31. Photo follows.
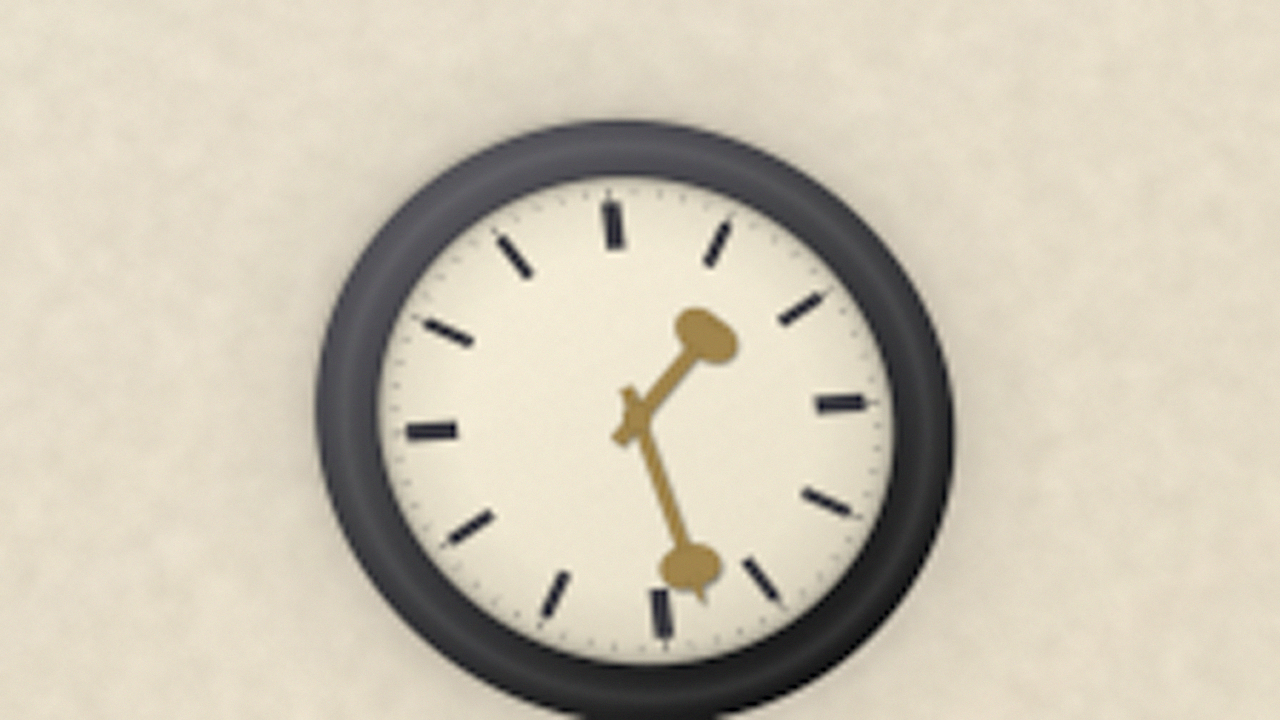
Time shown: 1:28
